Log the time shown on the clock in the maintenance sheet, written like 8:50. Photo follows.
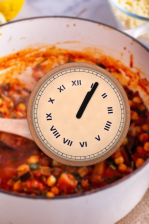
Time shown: 1:06
